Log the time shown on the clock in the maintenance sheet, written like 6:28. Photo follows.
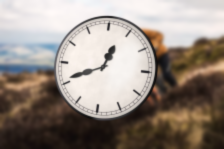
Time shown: 12:41
